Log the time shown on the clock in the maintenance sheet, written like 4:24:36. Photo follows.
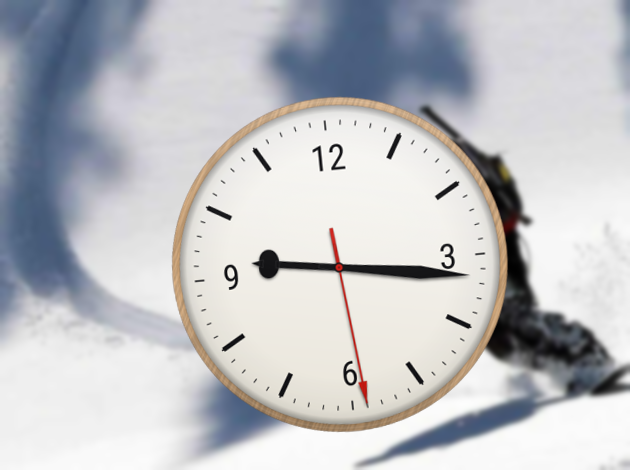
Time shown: 9:16:29
